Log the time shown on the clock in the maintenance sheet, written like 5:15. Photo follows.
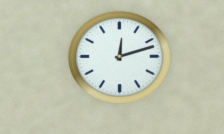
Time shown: 12:12
